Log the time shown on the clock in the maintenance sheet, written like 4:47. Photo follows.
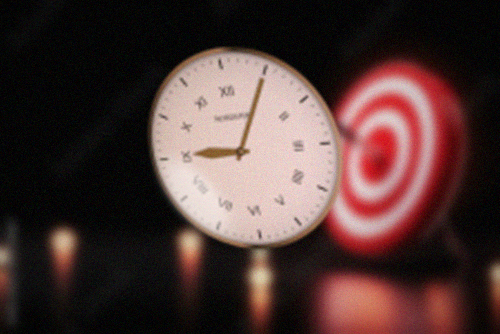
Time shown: 9:05
